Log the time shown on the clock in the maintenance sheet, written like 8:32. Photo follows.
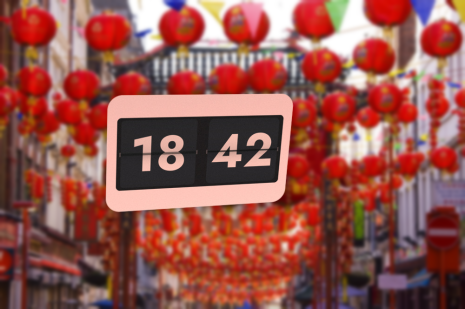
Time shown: 18:42
